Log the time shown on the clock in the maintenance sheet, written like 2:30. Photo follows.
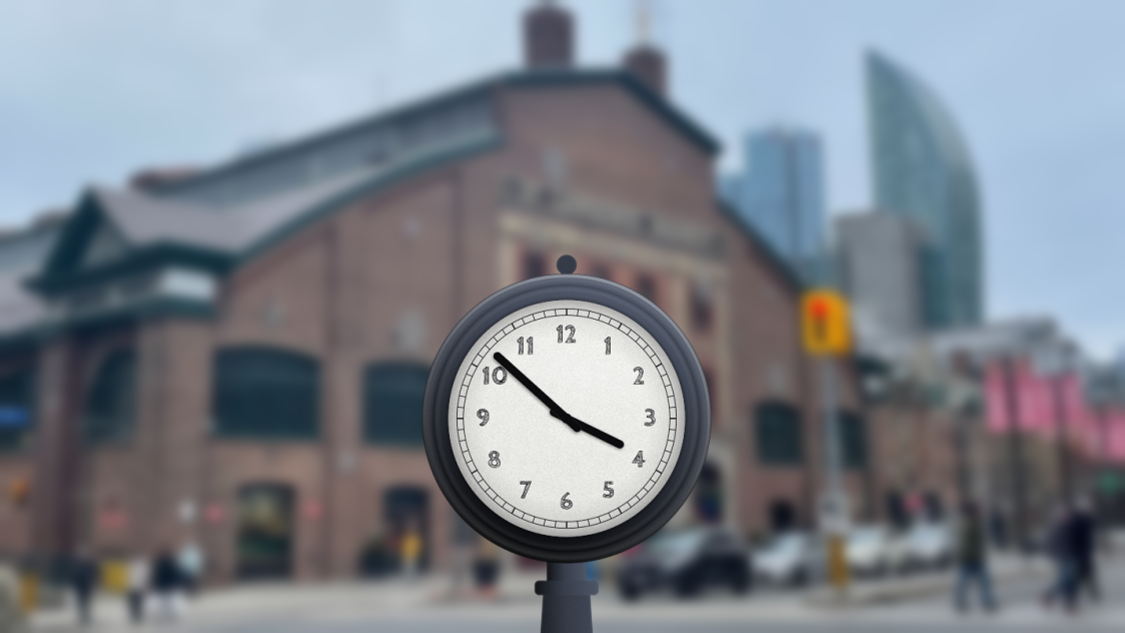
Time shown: 3:52
